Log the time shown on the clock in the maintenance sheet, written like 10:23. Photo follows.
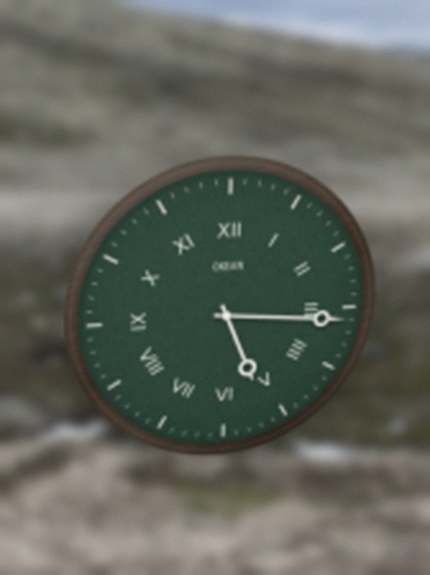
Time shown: 5:16
